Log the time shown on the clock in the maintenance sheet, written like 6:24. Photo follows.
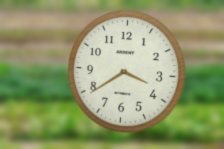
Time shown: 3:39
